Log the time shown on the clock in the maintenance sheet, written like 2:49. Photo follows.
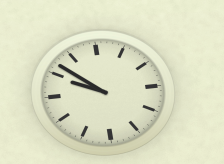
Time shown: 9:52
